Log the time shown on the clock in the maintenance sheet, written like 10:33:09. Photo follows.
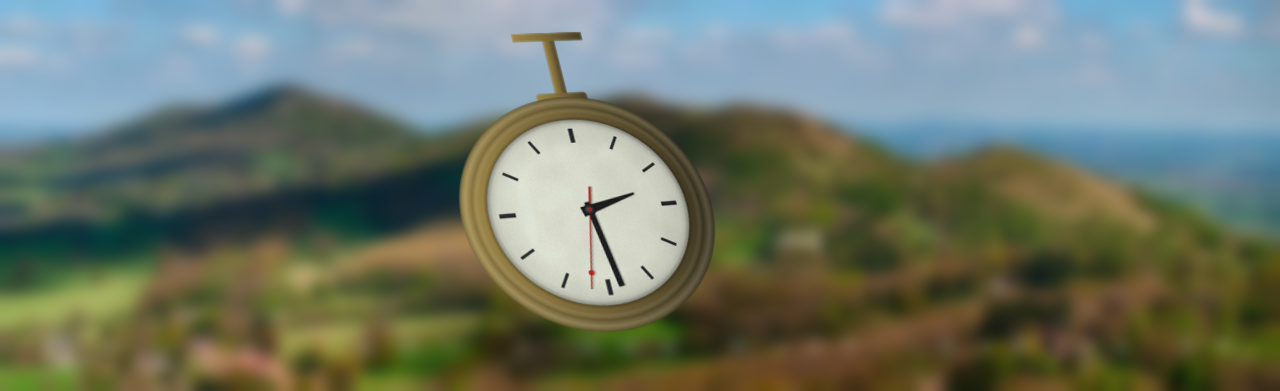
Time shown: 2:28:32
